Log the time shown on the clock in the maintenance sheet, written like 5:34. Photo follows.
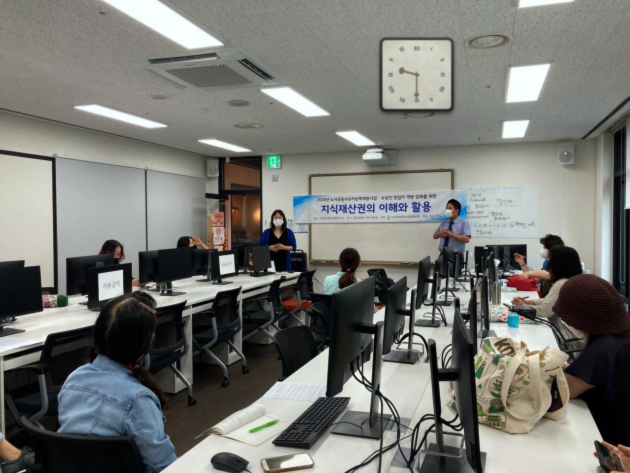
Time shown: 9:30
